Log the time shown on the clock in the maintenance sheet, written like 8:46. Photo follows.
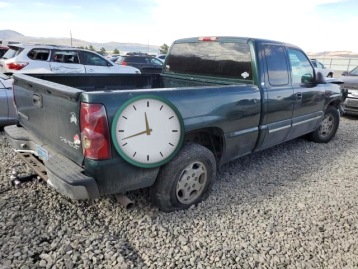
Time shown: 11:42
